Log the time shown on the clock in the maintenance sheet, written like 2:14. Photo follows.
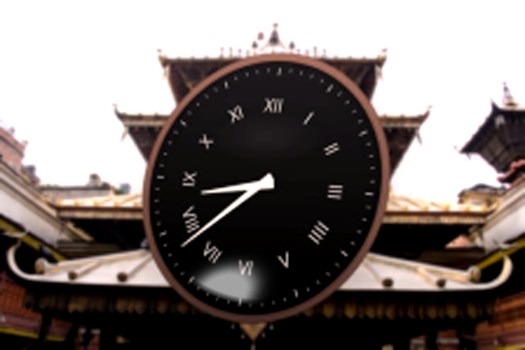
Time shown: 8:38
